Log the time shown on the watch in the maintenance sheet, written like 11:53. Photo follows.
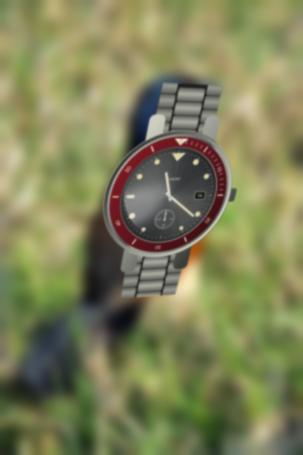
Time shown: 11:21
